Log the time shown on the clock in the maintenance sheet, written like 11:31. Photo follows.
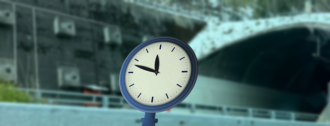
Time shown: 11:48
